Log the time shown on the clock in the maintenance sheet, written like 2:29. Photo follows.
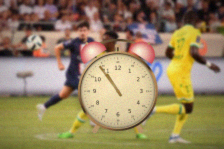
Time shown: 10:54
